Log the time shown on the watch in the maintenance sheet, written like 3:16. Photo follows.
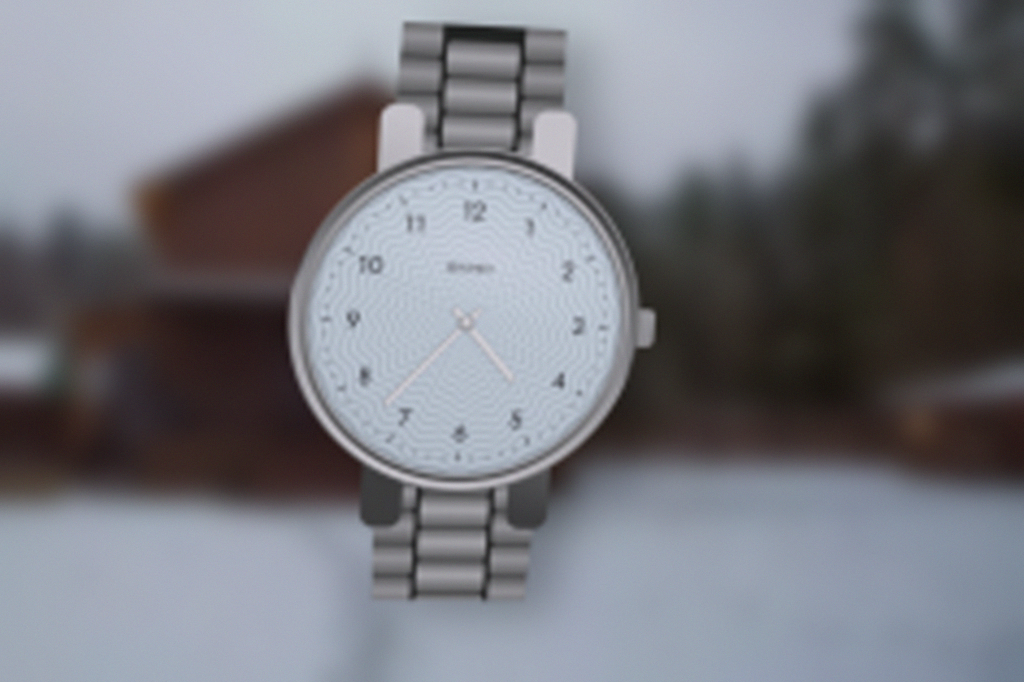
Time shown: 4:37
